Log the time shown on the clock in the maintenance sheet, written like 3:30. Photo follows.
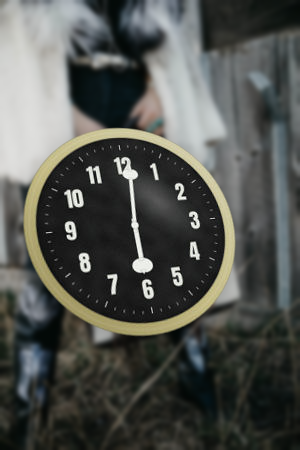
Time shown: 6:01
